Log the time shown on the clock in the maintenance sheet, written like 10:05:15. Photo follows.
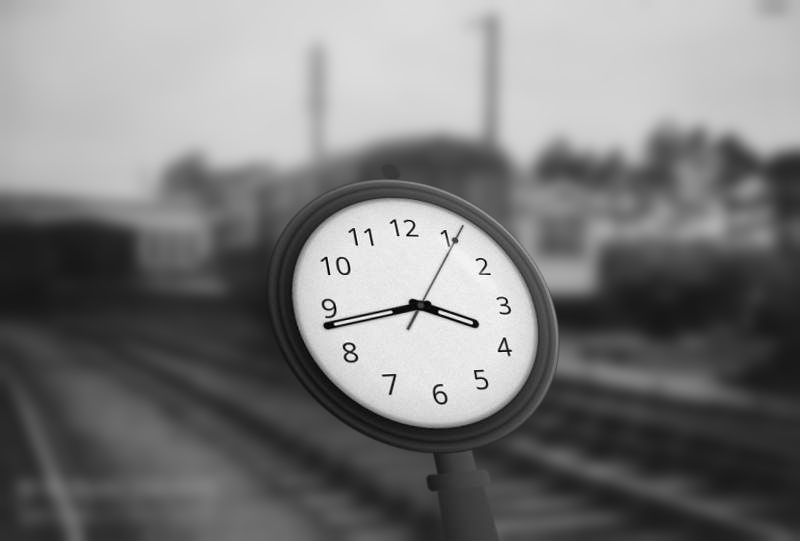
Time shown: 3:43:06
